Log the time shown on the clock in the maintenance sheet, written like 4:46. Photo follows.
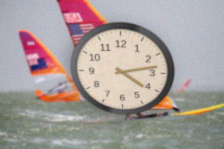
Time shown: 4:13
